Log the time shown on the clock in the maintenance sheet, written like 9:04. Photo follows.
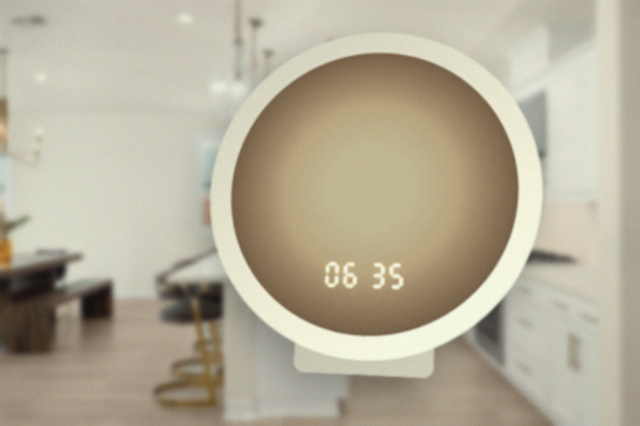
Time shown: 6:35
